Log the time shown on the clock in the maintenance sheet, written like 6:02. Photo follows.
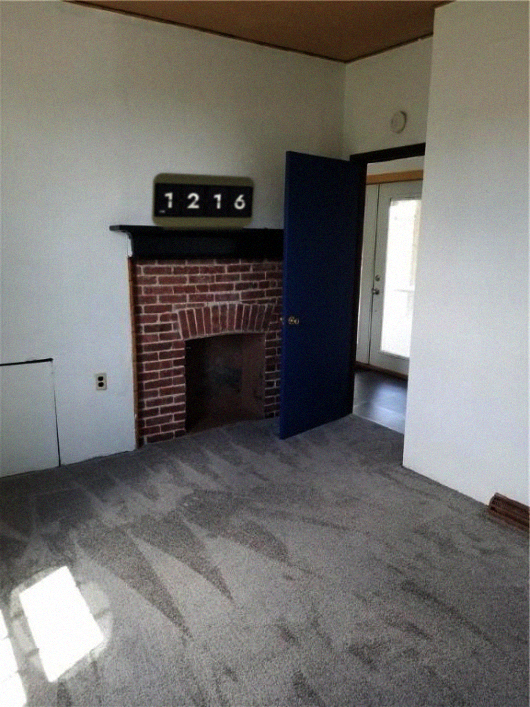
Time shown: 12:16
